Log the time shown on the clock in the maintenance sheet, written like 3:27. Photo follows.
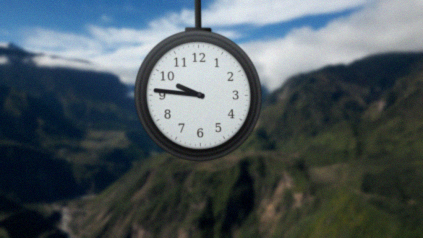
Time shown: 9:46
